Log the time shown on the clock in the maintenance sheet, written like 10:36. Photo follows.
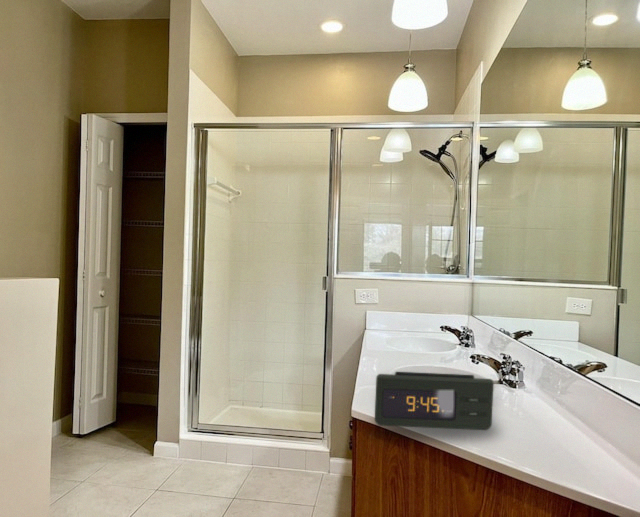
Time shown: 9:45
